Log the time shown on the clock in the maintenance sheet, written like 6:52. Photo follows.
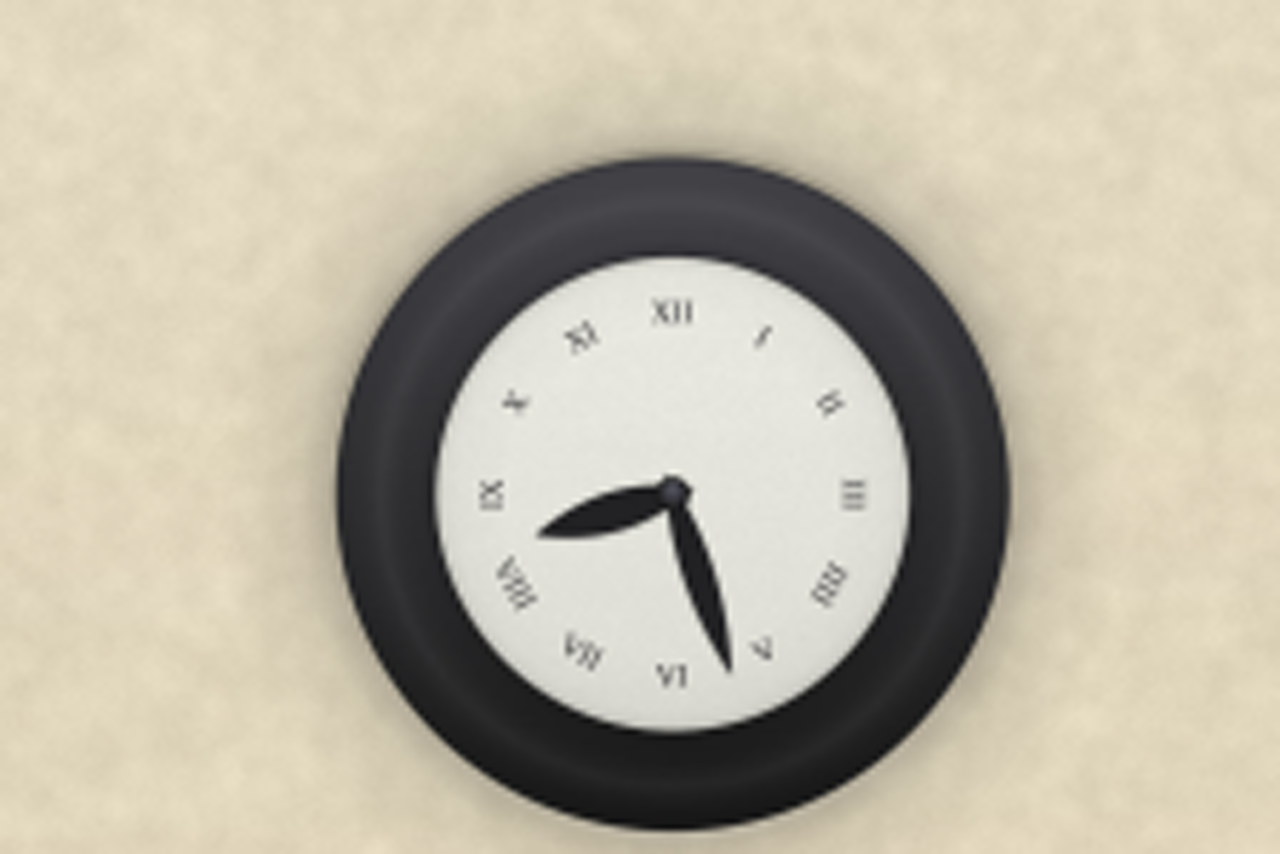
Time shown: 8:27
